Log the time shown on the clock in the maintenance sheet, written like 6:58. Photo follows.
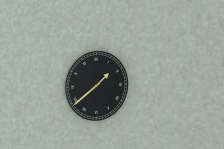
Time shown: 1:39
